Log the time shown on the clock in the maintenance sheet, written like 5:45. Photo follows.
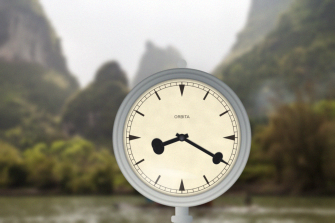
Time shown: 8:20
